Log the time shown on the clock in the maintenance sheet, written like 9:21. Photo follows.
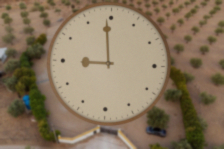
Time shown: 8:59
